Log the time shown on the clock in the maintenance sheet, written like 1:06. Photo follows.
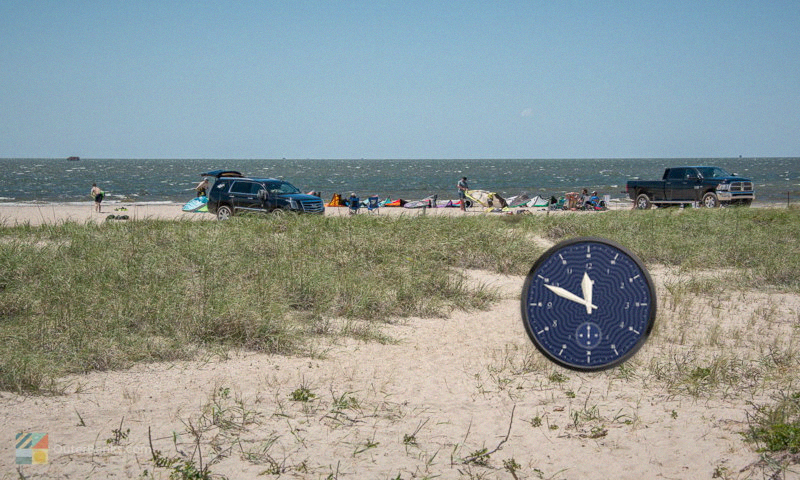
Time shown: 11:49
